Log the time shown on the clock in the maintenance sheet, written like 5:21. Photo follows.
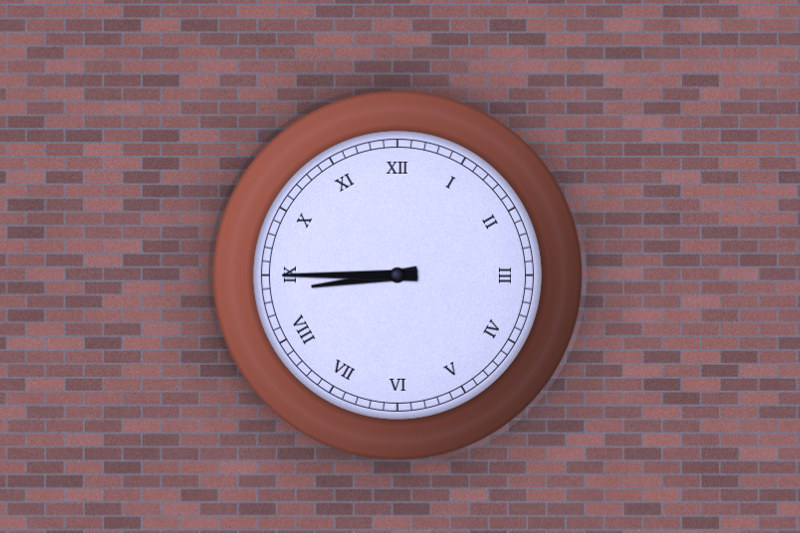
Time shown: 8:45
